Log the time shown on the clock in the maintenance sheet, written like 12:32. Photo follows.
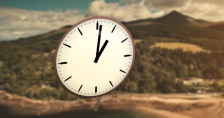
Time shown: 1:01
